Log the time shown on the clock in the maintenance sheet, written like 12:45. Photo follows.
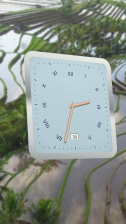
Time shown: 2:33
